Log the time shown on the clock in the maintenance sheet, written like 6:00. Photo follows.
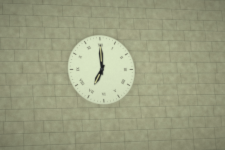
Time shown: 7:00
